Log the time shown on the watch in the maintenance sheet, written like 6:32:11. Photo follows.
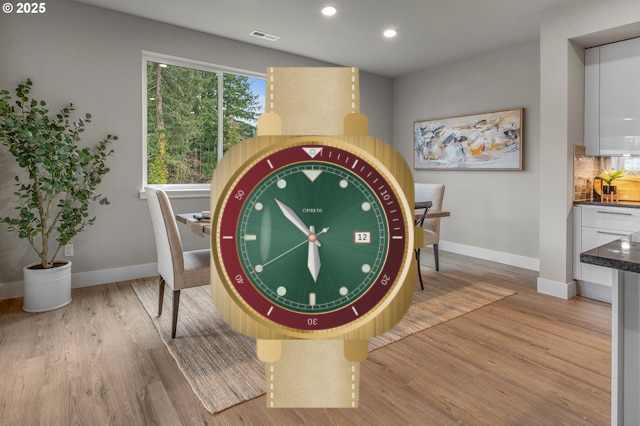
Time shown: 5:52:40
